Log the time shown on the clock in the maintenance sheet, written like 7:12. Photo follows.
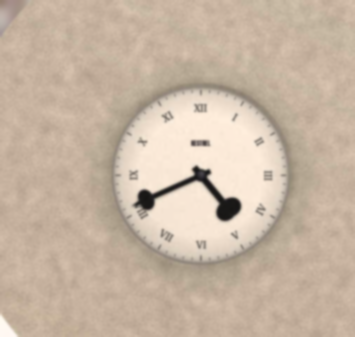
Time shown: 4:41
